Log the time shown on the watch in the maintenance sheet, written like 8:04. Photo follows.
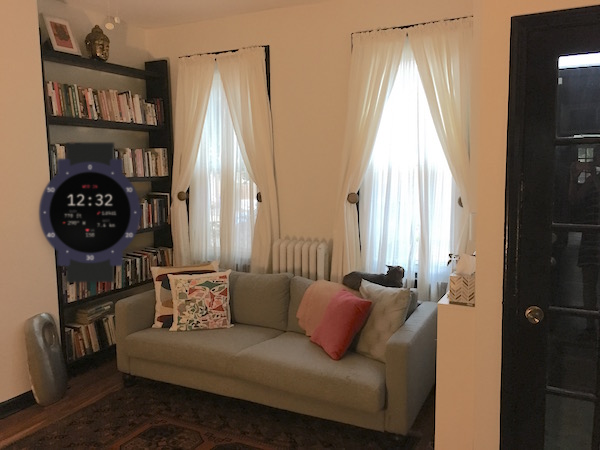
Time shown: 12:32
